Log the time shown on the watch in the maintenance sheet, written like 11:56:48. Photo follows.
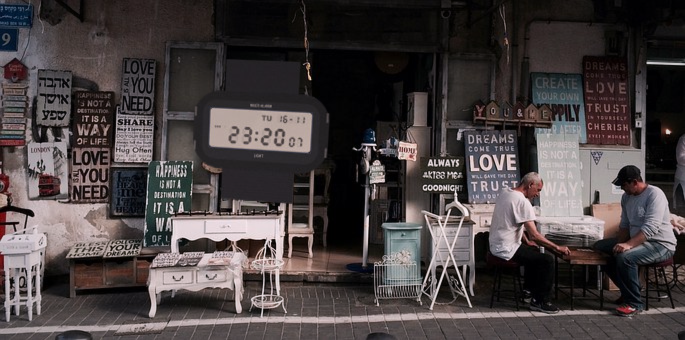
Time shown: 23:20:07
